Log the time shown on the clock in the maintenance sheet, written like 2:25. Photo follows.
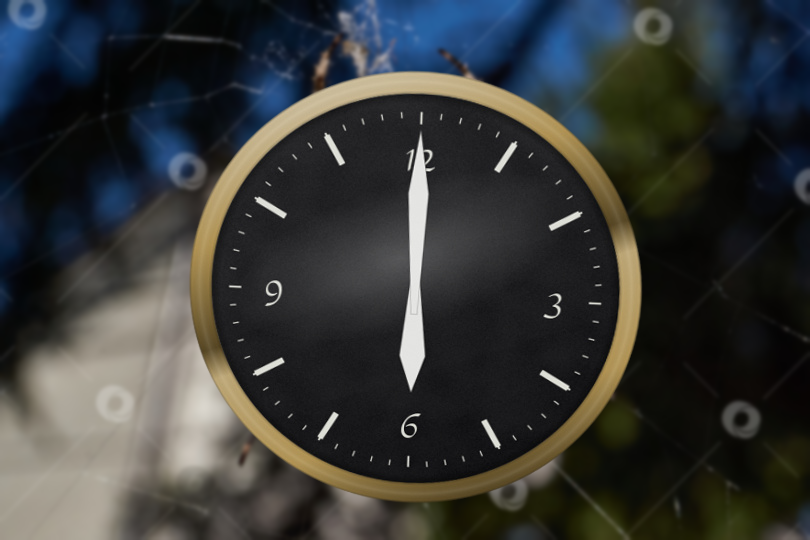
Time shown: 6:00
